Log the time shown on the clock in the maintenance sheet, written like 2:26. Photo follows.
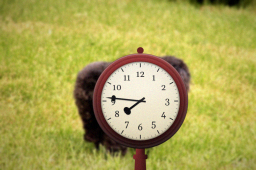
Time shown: 7:46
